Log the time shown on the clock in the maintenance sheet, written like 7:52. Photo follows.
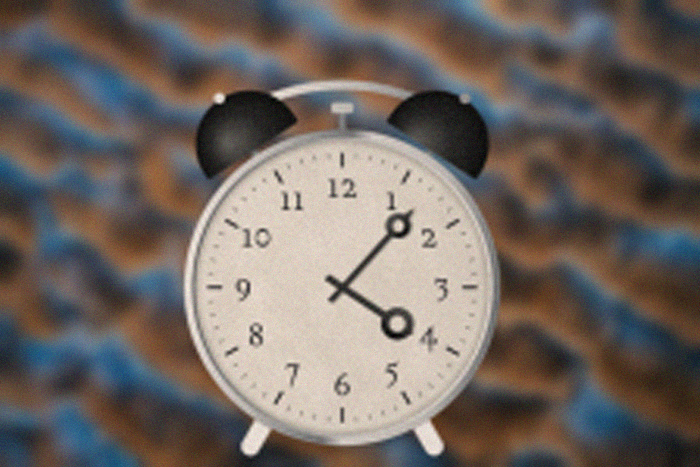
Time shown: 4:07
